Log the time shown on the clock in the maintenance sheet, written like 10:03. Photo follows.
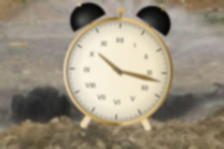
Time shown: 10:17
